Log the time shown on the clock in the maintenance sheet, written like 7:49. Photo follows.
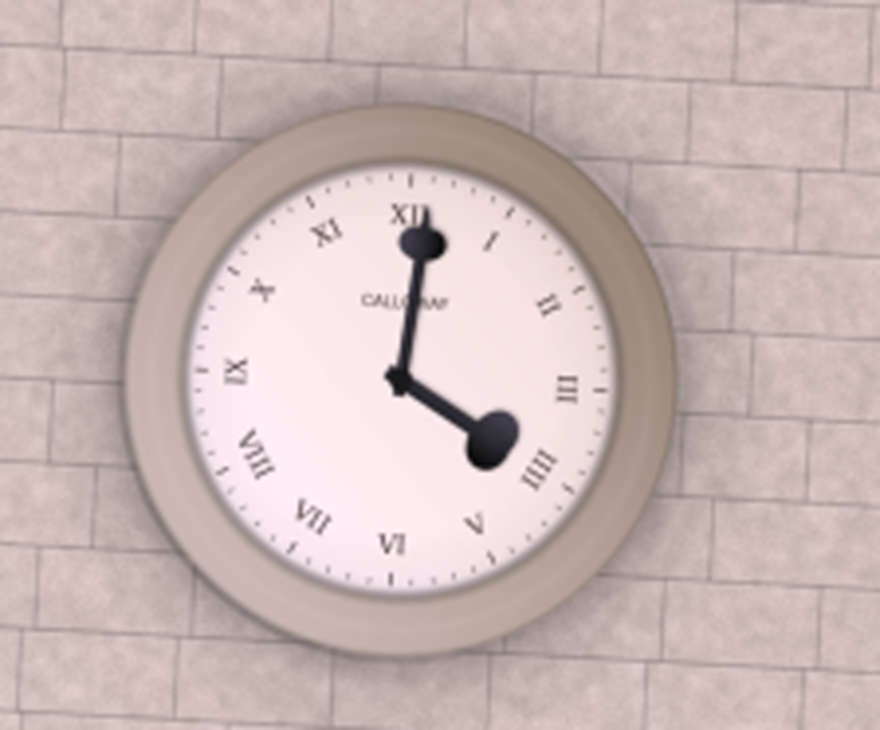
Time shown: 4:01
